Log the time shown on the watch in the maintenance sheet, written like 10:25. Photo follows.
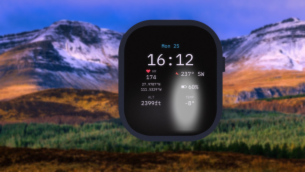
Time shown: 16:12
